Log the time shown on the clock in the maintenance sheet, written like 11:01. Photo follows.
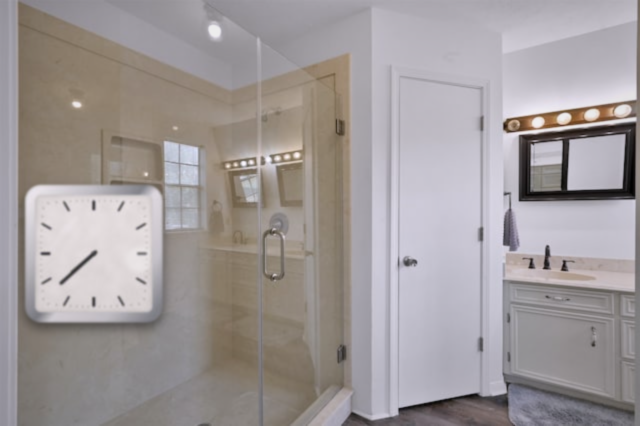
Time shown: 7:38
